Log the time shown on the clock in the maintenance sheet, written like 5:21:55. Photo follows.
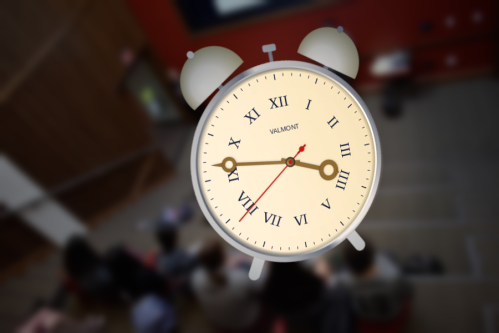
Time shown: 3:46:39
